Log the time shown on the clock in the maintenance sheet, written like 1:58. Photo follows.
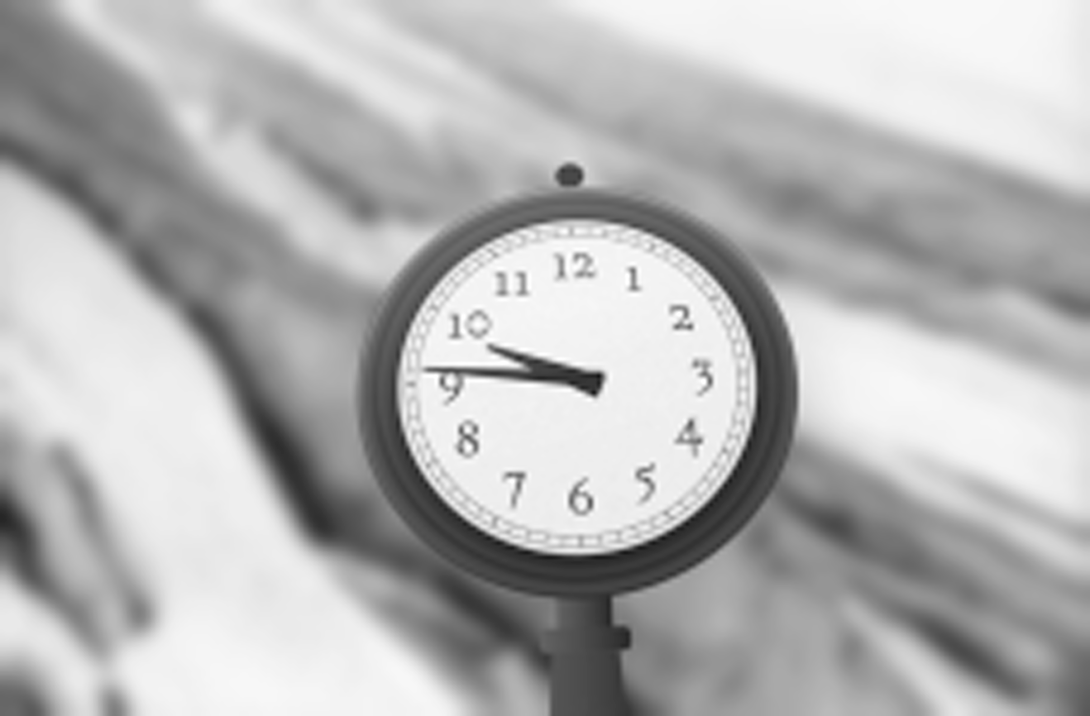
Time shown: 9:46
